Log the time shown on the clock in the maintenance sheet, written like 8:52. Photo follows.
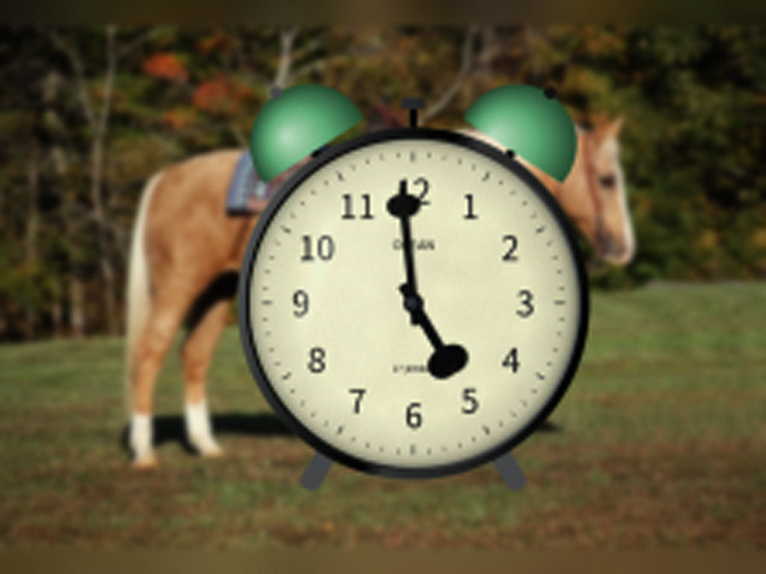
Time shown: 4:59
